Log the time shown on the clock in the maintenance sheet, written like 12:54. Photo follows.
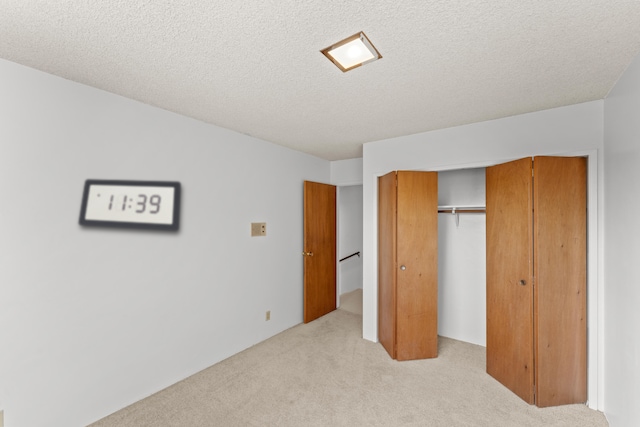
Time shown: 11:39
